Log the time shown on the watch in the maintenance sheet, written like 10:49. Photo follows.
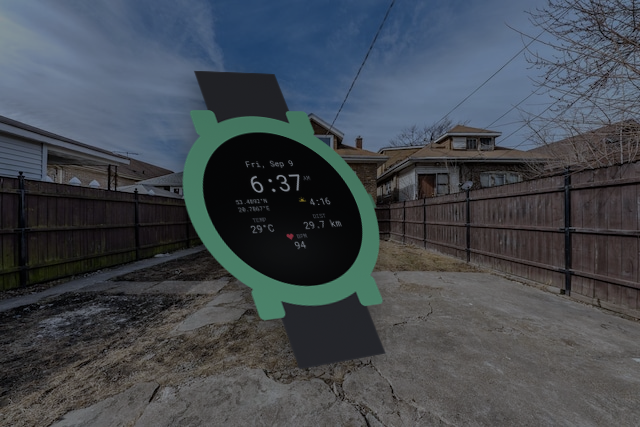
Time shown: 6:37
